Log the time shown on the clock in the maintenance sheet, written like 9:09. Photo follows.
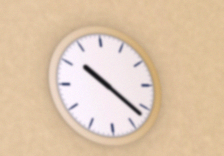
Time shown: 10:22
